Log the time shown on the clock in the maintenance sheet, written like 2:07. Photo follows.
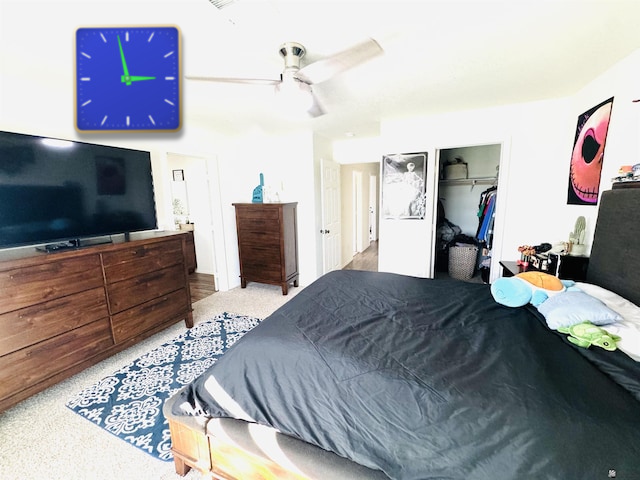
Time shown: 2:58
